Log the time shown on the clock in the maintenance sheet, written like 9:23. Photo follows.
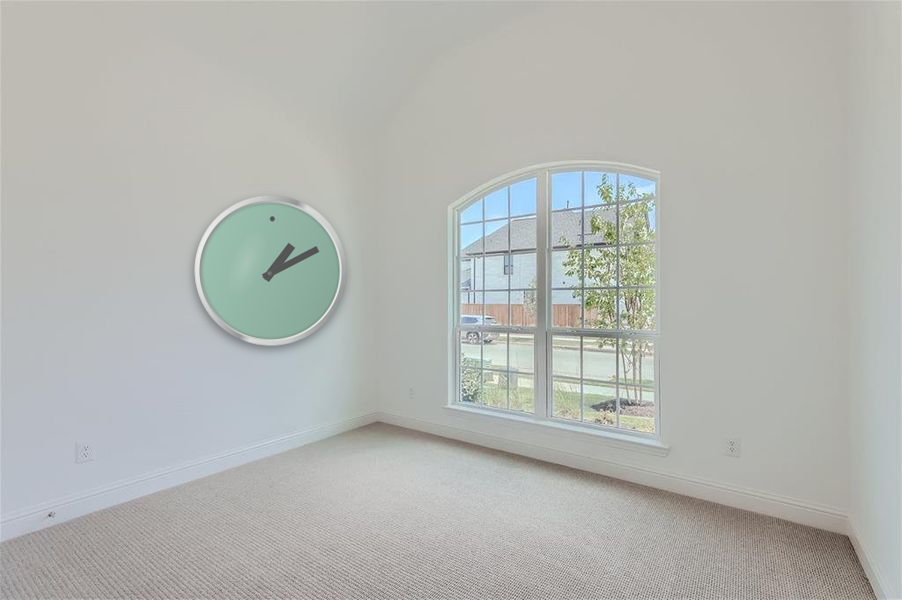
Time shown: 1:10
